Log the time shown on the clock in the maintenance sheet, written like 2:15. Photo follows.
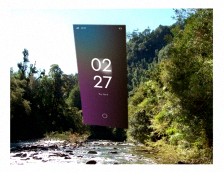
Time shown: 2:27
